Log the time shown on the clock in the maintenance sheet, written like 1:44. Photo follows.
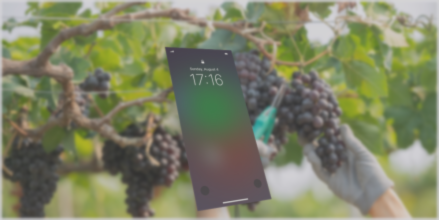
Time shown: 17:16
